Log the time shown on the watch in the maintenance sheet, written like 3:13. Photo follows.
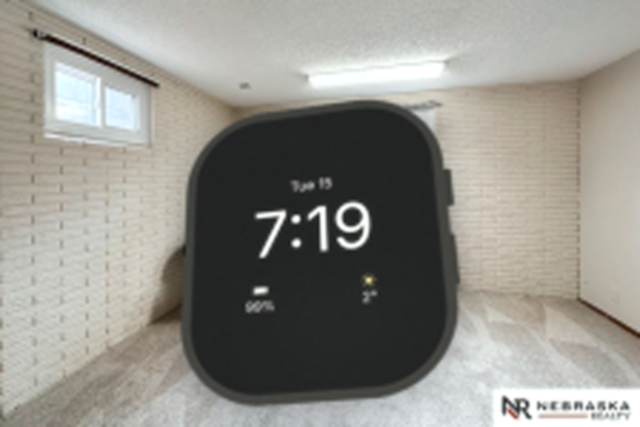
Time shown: 7:19
